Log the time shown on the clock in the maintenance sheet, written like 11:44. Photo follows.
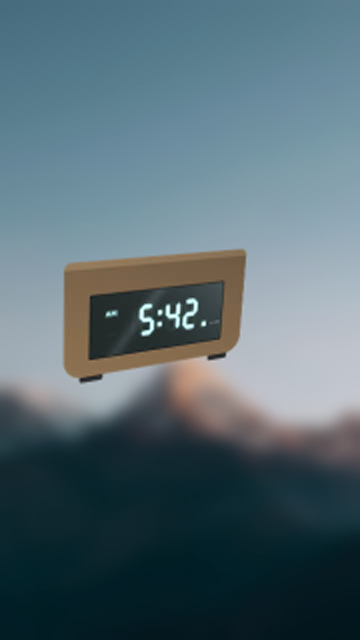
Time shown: 5:42
